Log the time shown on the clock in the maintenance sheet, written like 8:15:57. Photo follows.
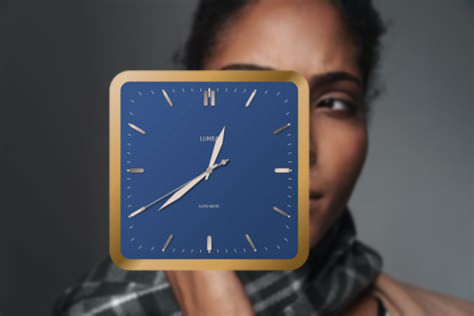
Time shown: 12:38:40
